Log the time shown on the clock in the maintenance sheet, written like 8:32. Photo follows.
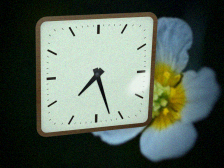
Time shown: 7:27
